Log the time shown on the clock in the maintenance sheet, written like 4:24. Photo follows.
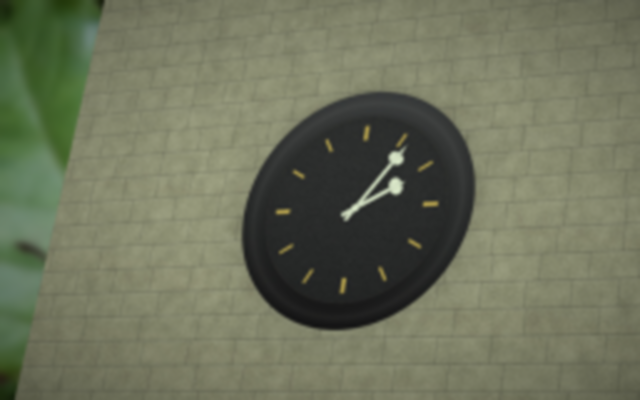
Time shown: 2:06
